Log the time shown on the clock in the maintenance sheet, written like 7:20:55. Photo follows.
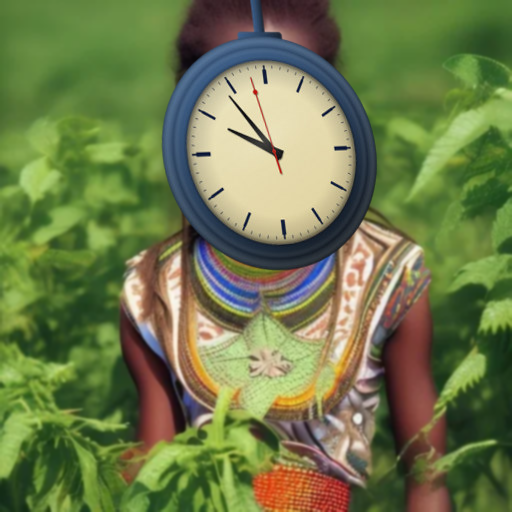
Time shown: 9:53:58
